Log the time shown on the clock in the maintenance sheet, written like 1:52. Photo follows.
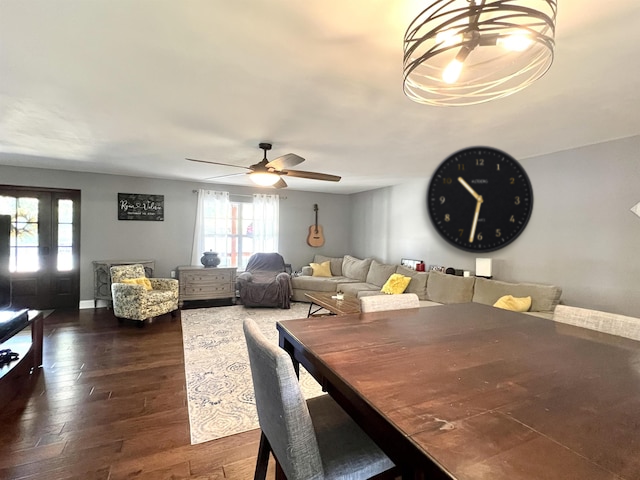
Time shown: 10:32
